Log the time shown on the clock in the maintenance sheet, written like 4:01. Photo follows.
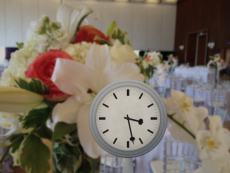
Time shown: 3:28
